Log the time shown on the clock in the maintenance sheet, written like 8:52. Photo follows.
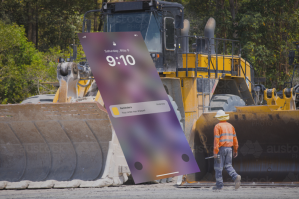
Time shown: 9:10
